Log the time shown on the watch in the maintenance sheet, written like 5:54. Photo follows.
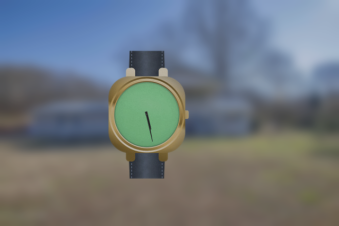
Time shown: 5:28
